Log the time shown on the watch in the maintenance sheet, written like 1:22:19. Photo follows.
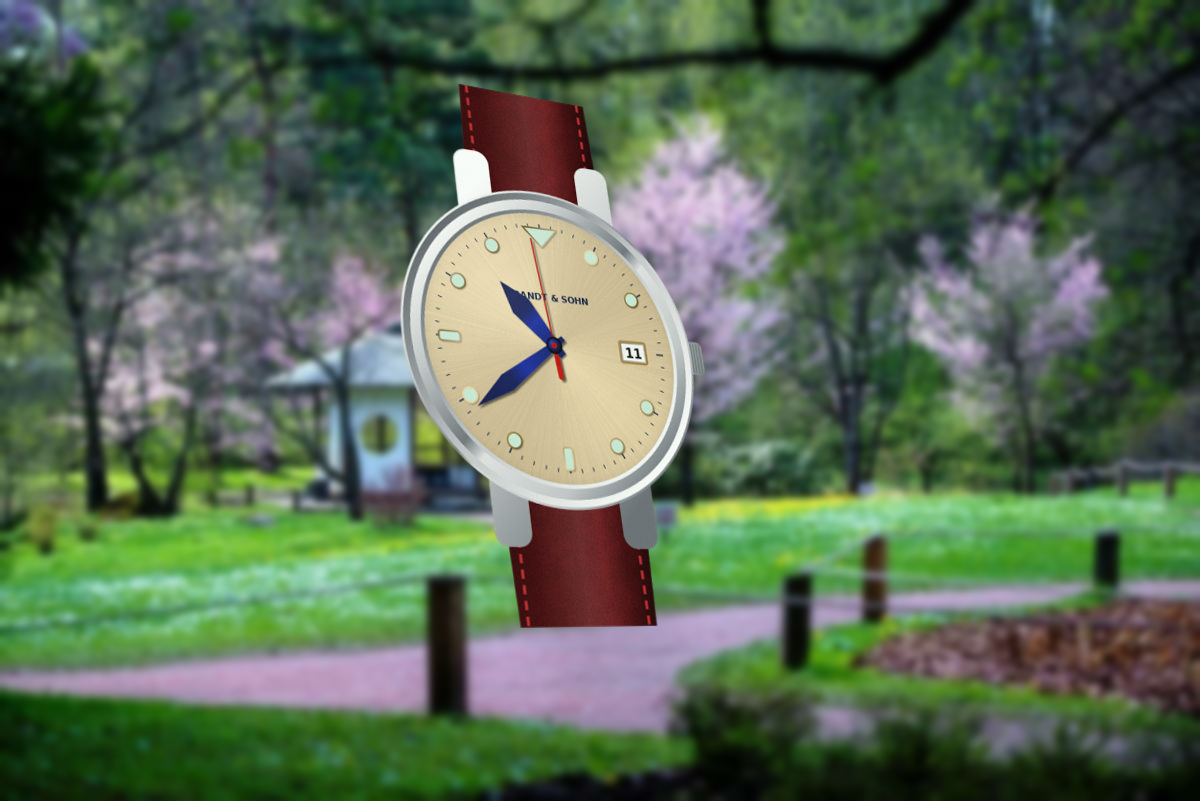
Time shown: 10:38:59
